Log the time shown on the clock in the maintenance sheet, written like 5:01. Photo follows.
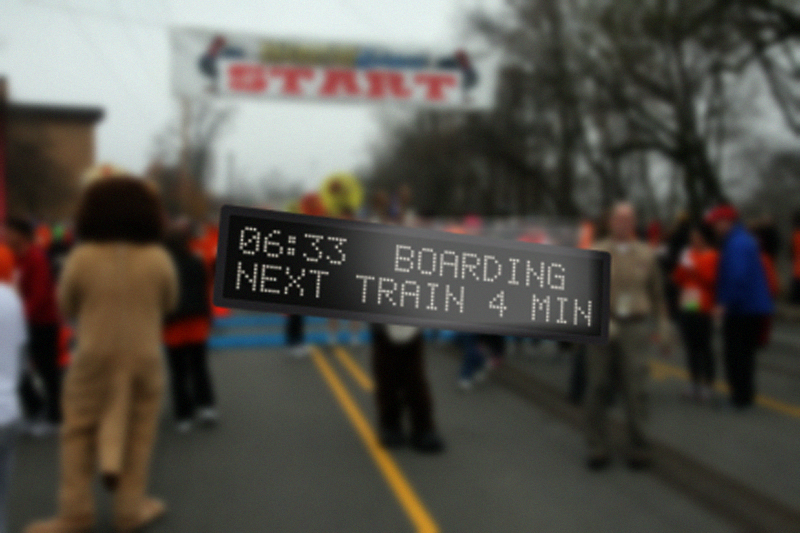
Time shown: 6:33
